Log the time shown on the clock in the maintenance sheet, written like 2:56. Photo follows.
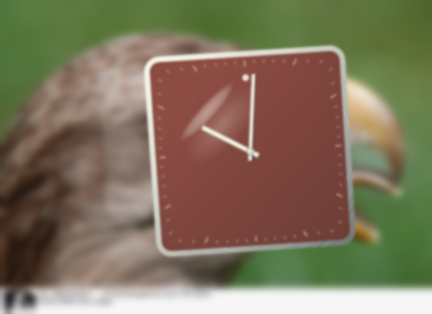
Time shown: 10:01
